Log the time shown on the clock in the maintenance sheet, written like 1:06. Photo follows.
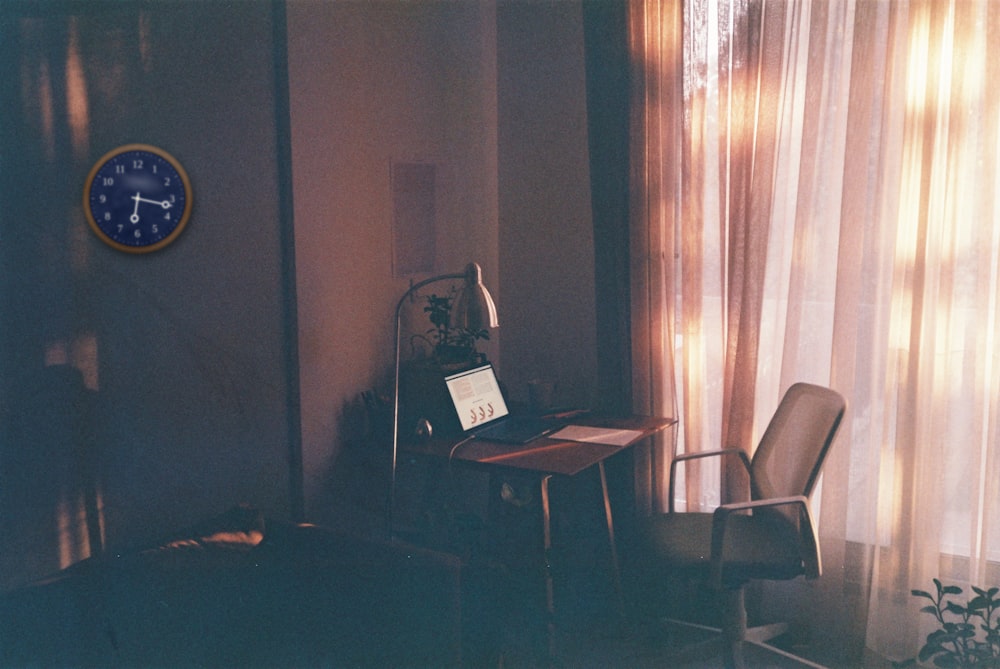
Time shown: 6:17
